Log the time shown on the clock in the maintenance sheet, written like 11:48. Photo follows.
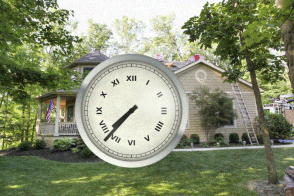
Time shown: 7:37
